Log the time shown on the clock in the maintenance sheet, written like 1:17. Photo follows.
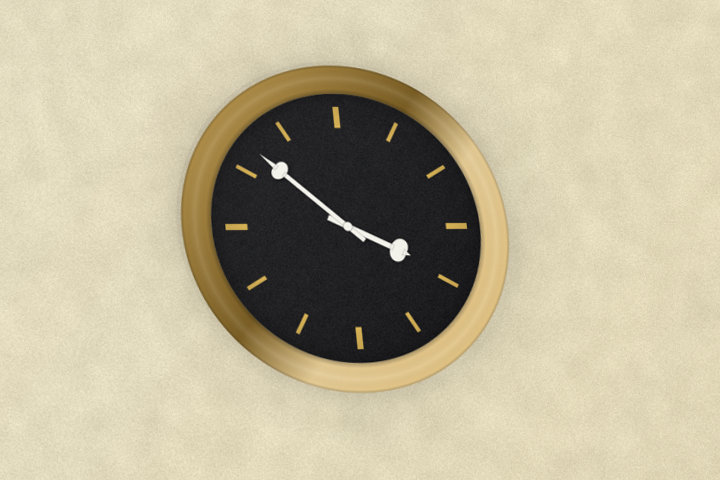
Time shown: 3:52
